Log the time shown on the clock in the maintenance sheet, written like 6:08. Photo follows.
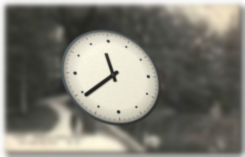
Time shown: 11:39
